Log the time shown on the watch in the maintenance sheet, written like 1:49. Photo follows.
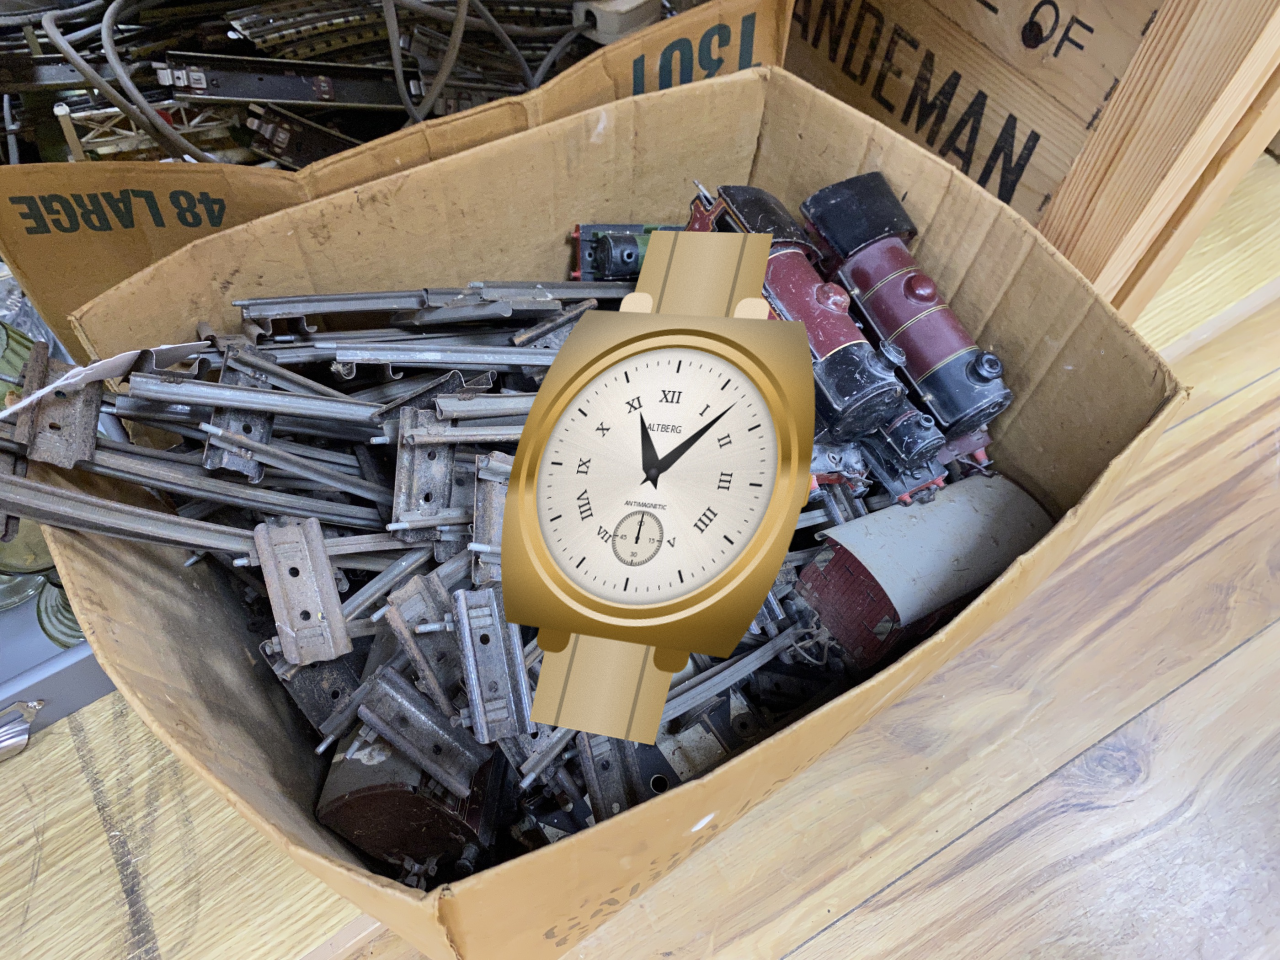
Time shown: 11:07
